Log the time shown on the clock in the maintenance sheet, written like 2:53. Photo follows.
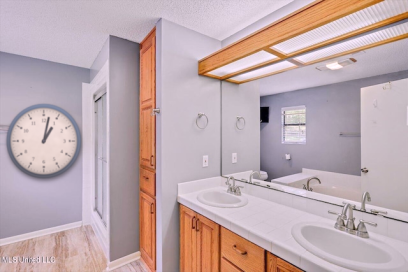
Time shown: 1:02
